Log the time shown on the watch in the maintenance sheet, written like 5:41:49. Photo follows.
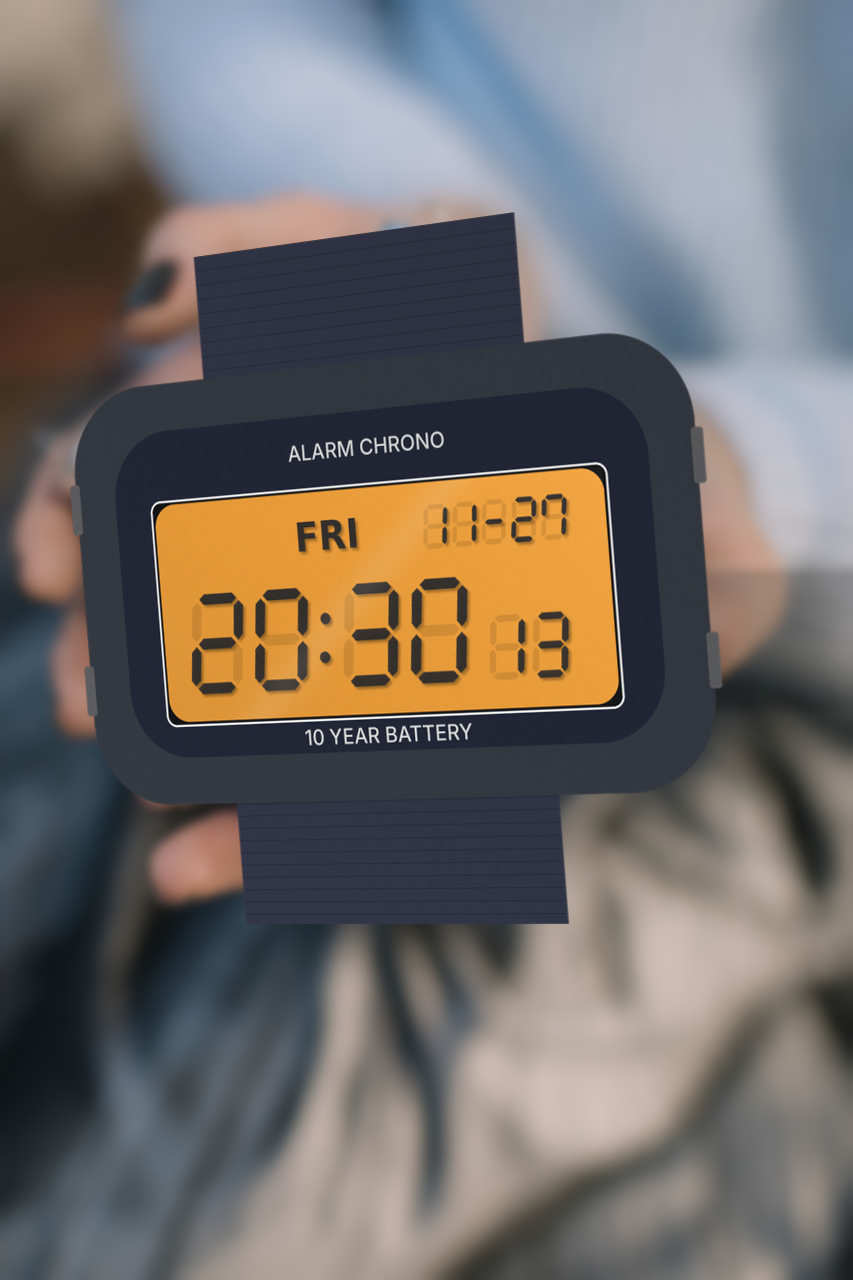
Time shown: 20:30:13
